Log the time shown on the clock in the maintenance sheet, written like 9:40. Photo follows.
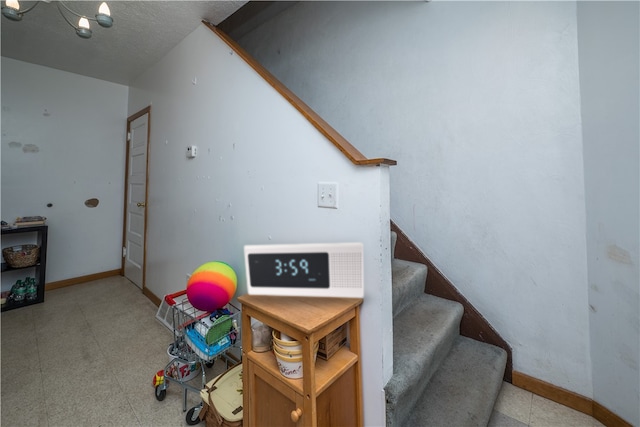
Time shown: 3:59
